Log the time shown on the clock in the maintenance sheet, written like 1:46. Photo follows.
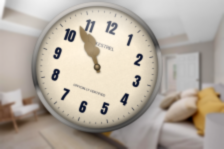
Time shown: 10:53
